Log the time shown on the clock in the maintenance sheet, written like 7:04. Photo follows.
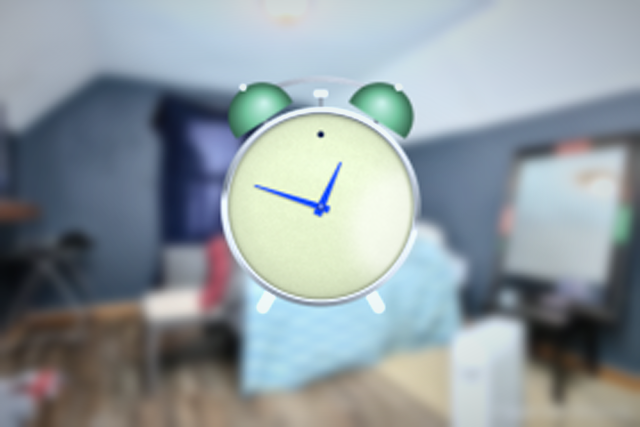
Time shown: 12:48
